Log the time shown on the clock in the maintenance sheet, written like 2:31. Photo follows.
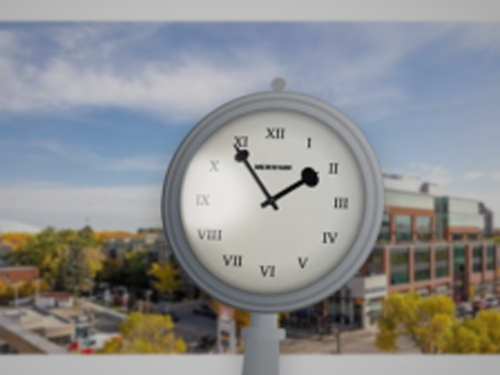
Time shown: 1:54
